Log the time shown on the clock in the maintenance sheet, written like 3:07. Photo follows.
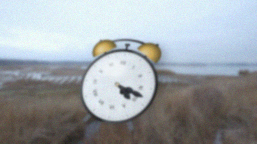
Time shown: 4:18
